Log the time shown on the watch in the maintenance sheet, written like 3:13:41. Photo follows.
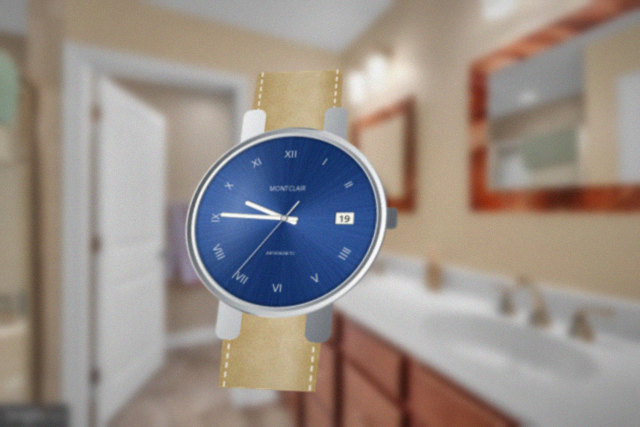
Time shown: 9:45:36
